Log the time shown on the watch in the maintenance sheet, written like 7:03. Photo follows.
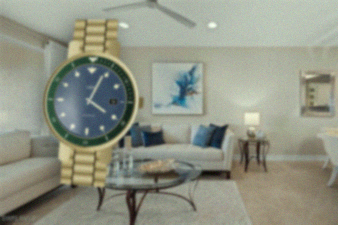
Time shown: 4:04
